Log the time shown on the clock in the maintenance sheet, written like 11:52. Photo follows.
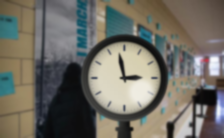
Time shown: 2:58
